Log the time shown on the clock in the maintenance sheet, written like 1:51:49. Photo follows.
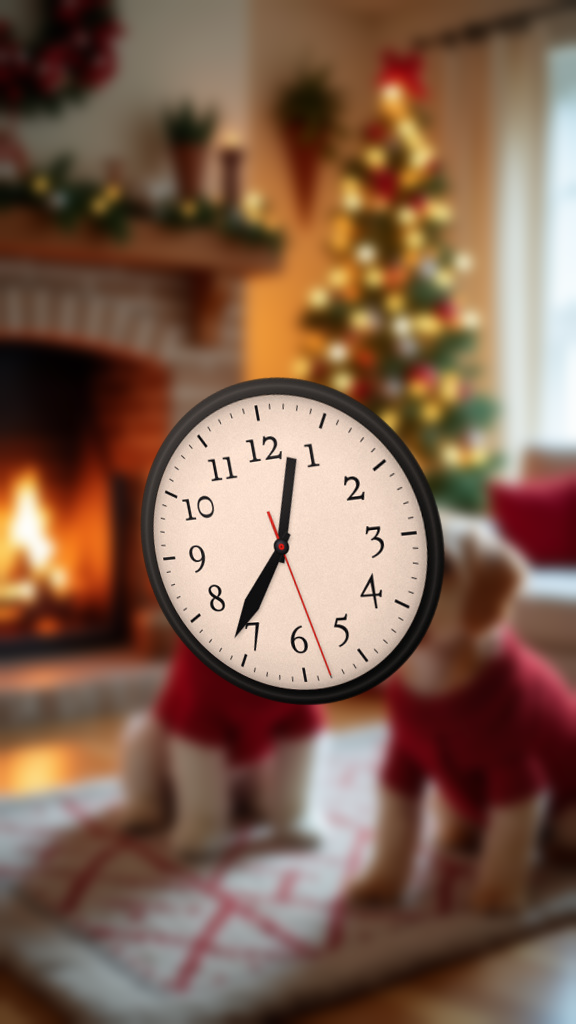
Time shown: 12:36:28
